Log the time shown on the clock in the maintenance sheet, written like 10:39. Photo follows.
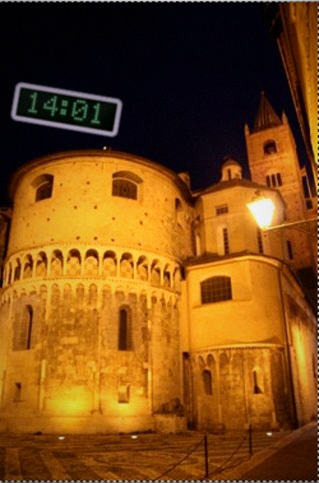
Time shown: 14:01
